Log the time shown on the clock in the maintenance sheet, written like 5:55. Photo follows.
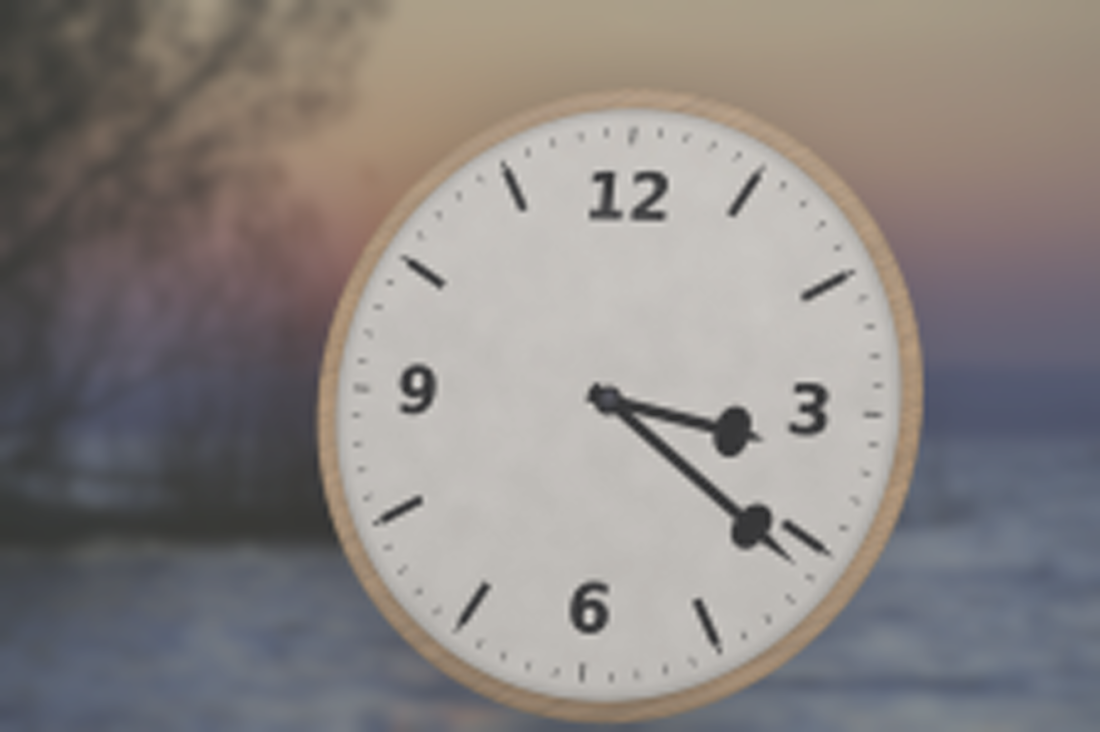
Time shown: 3:21
